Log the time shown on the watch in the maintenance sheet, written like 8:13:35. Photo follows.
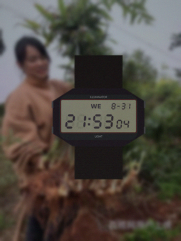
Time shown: 21:53:04
